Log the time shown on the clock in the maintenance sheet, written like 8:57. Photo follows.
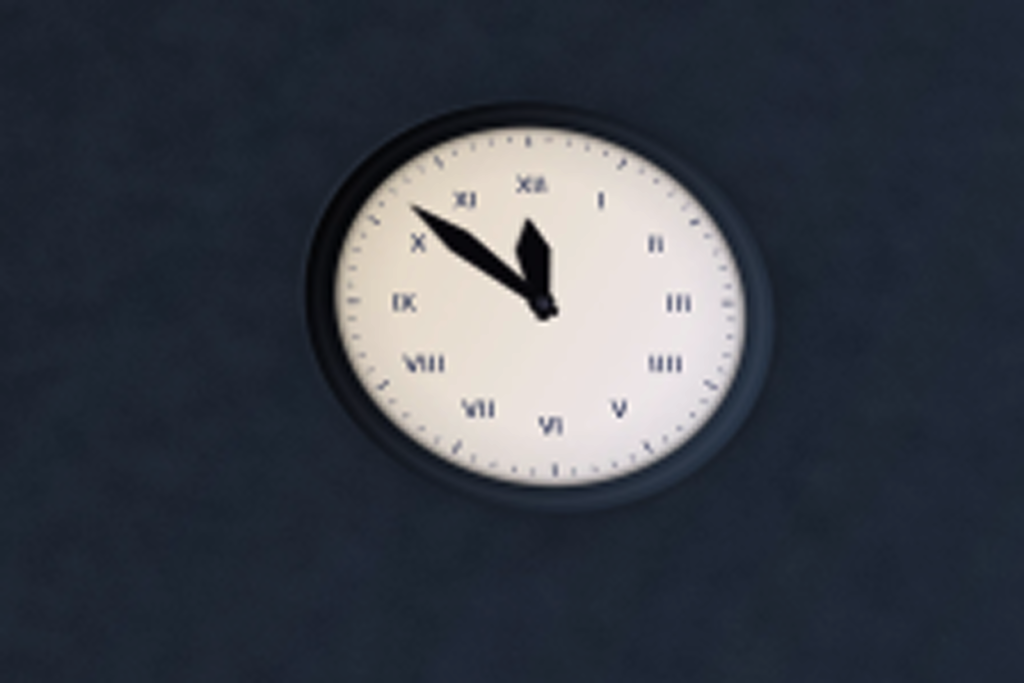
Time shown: 11:52
